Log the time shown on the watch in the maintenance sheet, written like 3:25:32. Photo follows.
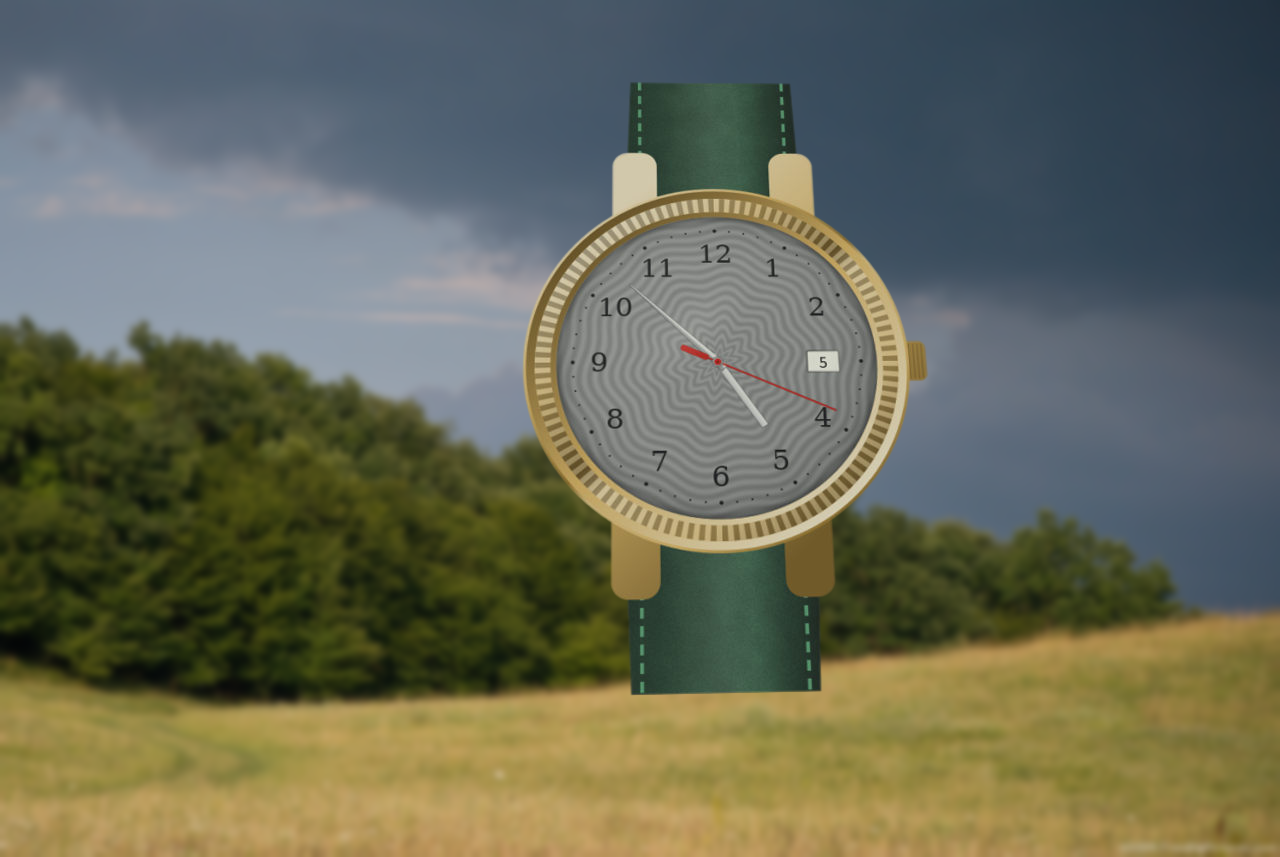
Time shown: 4:52:19
